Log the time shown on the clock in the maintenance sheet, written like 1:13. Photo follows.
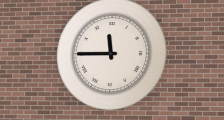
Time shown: 11:45
